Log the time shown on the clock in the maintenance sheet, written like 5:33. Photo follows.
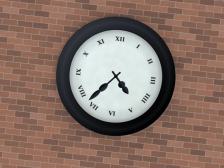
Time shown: 4:37
